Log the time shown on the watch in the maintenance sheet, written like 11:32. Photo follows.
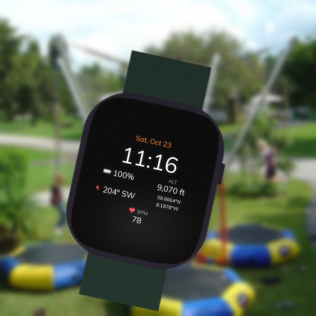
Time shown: 11:16
